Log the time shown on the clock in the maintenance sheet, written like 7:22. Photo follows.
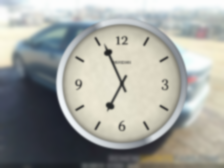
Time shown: 6:56
